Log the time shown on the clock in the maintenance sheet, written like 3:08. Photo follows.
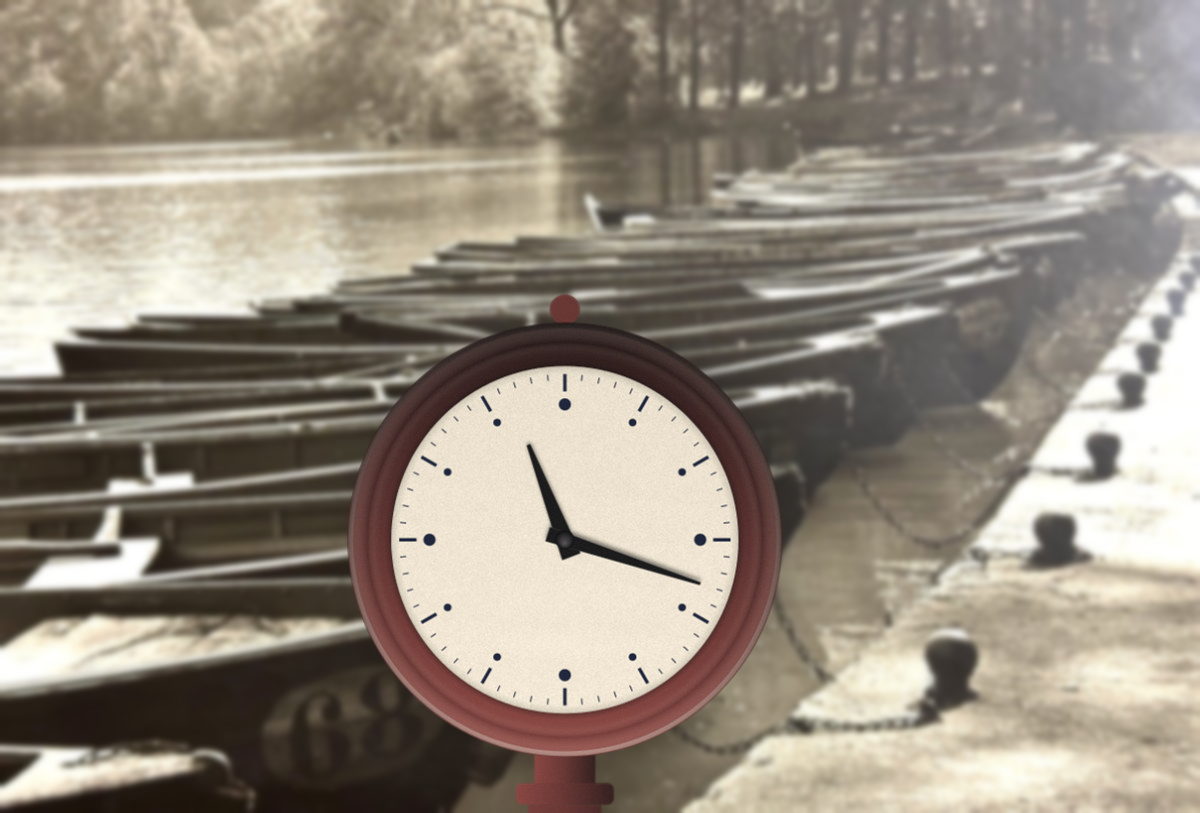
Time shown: 11:18
